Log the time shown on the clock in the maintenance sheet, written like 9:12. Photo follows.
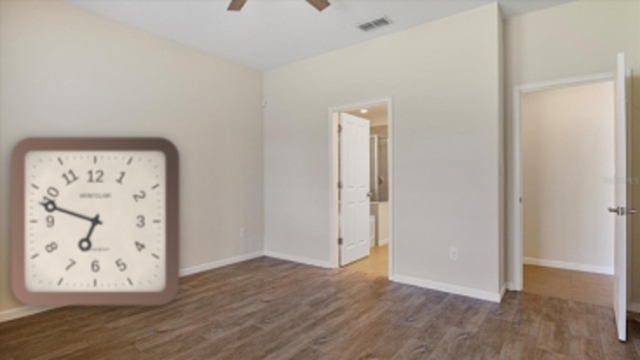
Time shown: 6:48
